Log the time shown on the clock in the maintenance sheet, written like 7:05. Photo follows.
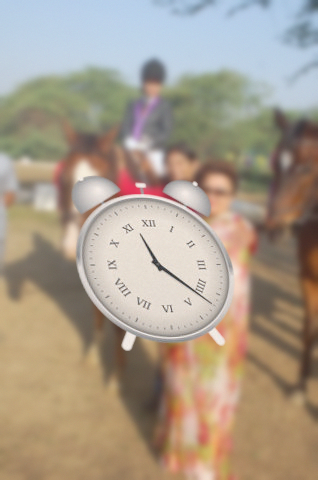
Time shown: 11:22
